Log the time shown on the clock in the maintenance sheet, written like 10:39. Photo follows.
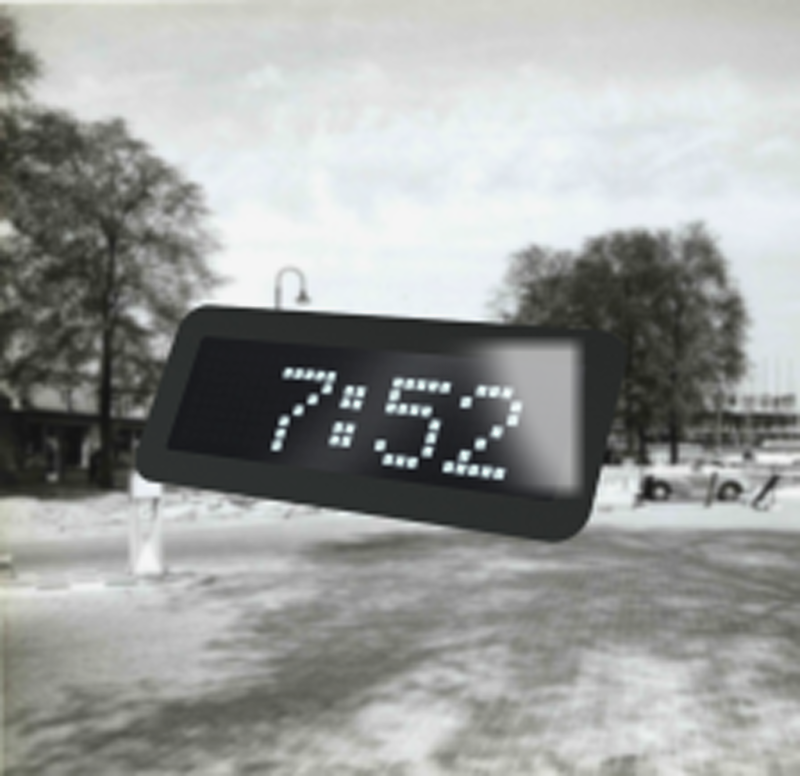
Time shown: 7:52
